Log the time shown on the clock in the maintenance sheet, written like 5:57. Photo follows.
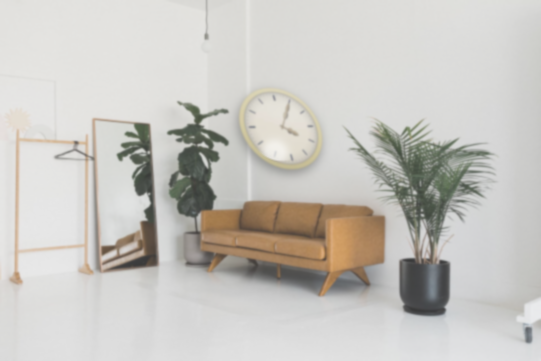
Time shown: 4:05
